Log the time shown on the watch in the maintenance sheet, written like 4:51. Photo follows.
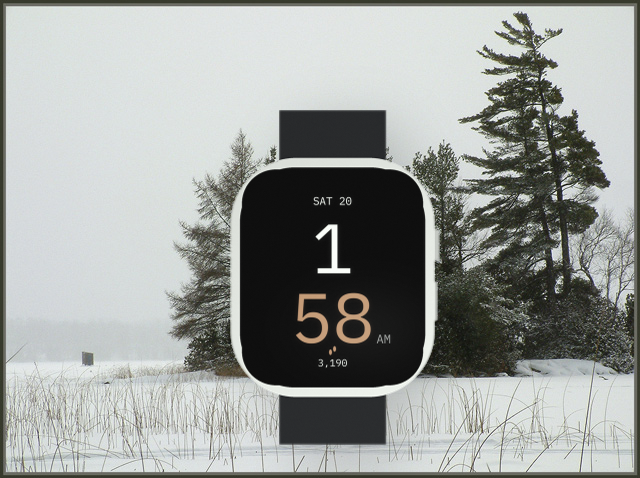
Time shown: 1:58
